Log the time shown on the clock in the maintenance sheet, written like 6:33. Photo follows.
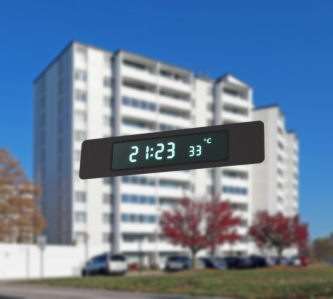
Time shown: 21:23
